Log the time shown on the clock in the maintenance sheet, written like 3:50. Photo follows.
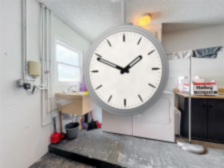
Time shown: 1:49
